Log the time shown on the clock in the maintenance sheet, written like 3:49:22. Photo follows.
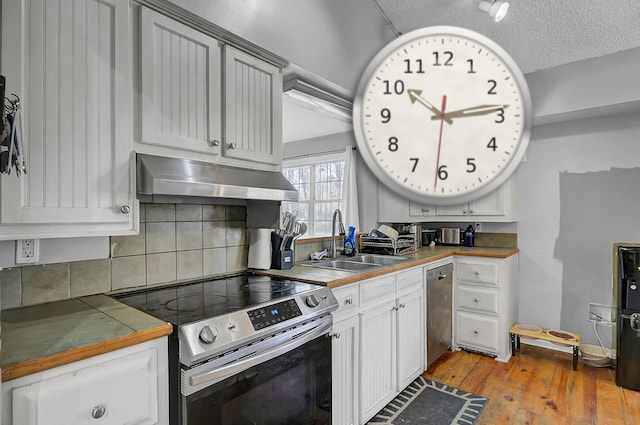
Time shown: 10:13:31
